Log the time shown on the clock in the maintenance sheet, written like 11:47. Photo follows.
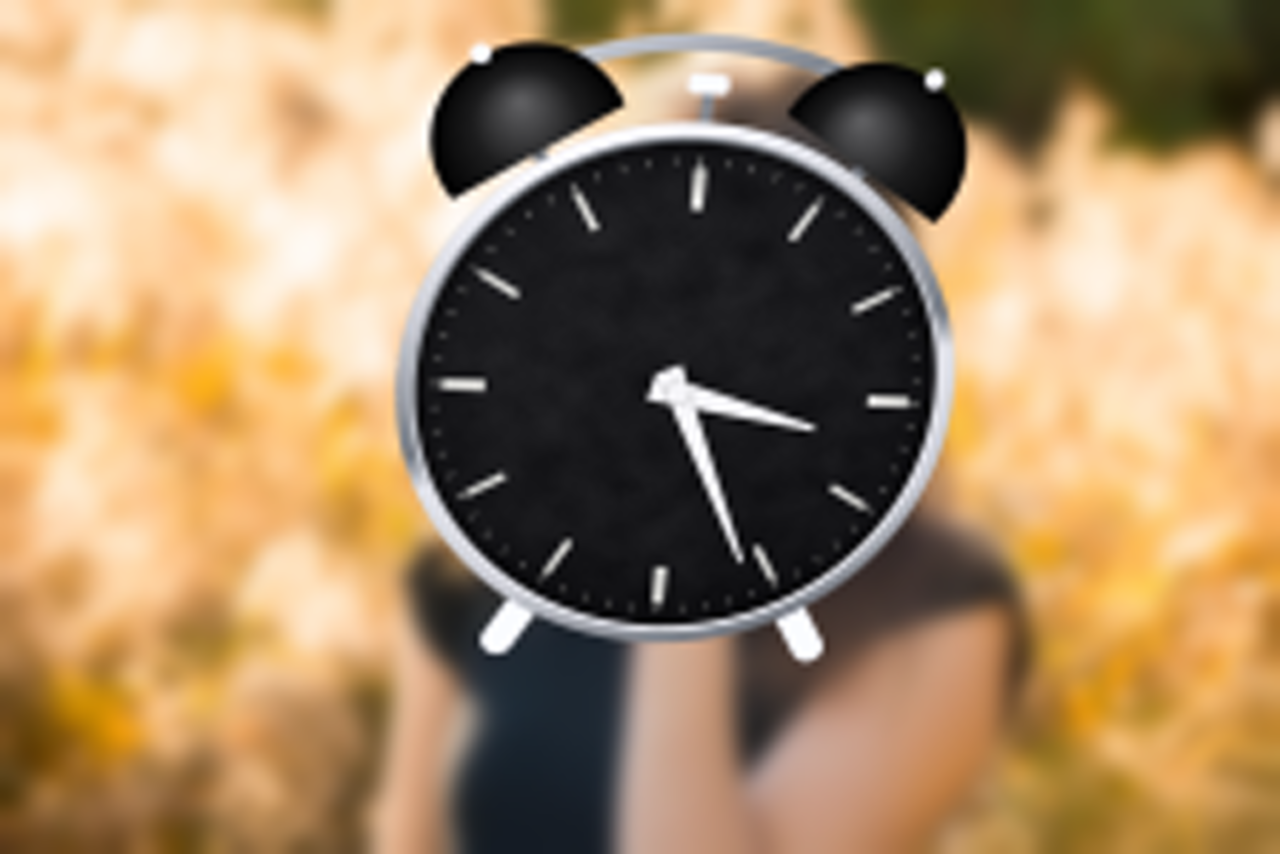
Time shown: 3:26
